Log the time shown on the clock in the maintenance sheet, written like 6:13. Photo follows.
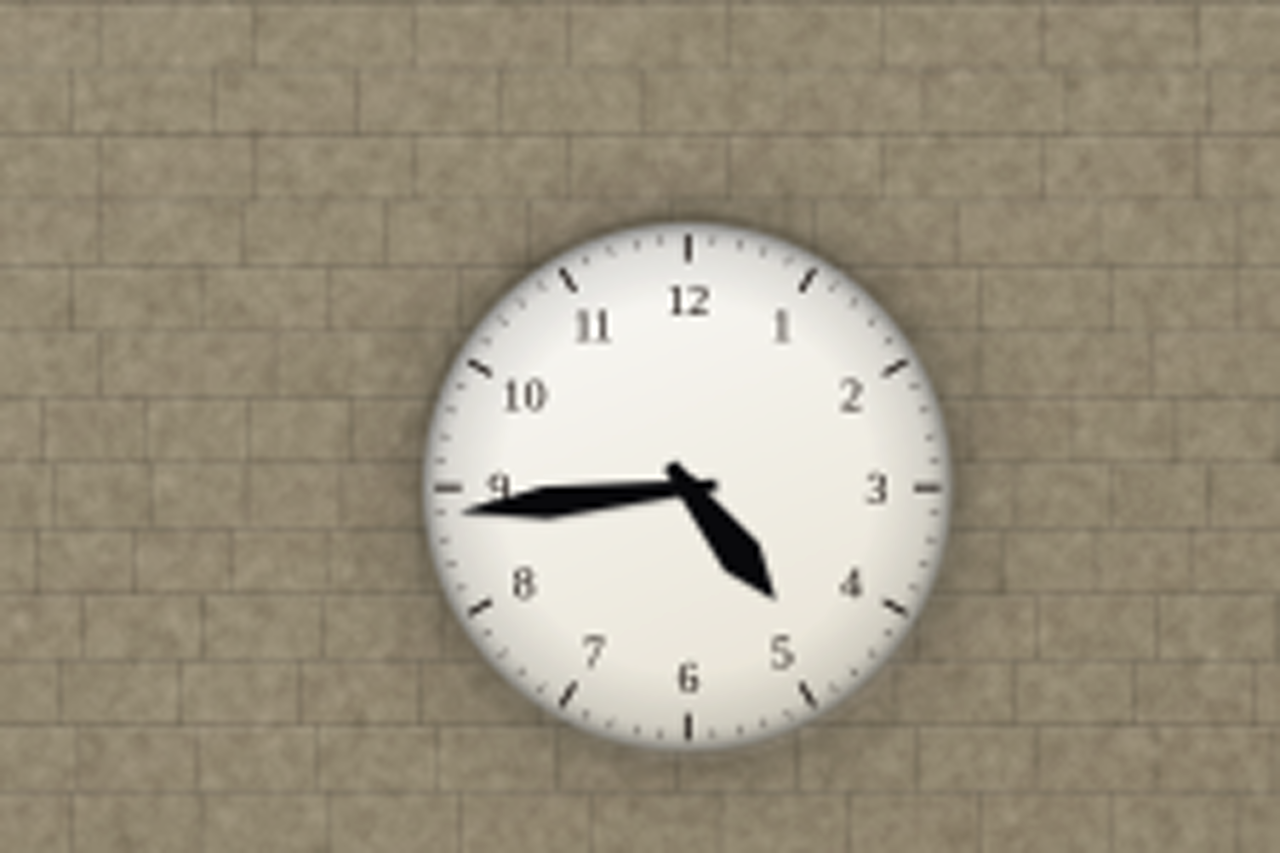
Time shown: 4:44
